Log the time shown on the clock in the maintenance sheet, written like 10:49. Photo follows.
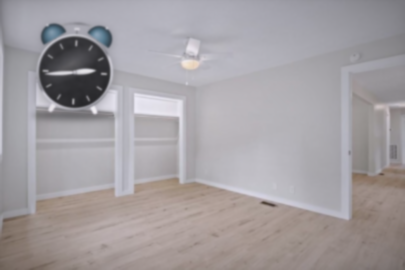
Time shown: 2:44
